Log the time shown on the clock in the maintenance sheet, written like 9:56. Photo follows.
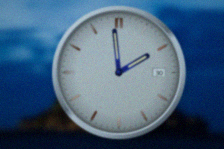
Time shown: 1:59
